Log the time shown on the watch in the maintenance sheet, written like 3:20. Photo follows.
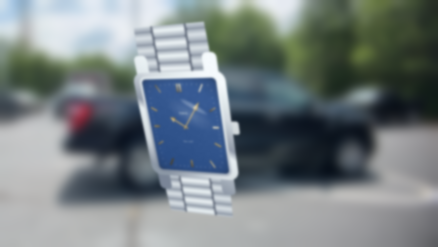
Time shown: 10:06
